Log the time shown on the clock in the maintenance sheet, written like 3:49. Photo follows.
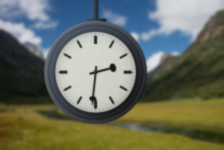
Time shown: 2:31
